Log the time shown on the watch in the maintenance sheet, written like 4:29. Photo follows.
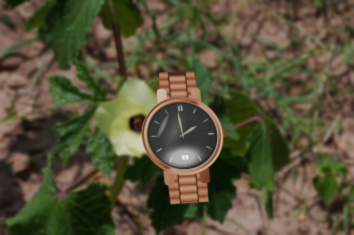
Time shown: 1:59
